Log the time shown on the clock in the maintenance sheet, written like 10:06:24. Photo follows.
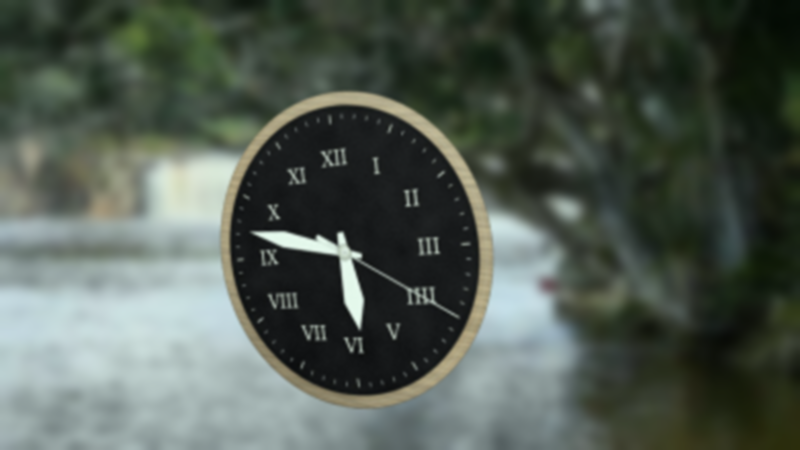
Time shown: 5:47:20
